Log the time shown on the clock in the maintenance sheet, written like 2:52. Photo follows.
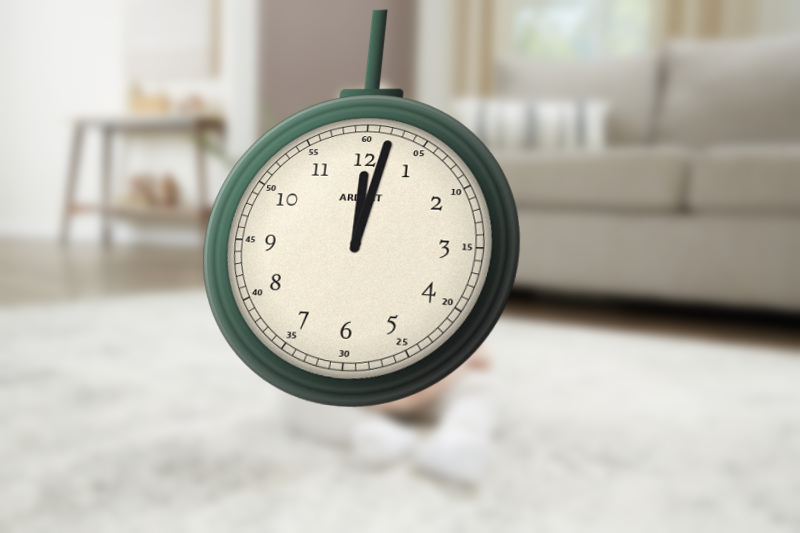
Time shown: 12:02
